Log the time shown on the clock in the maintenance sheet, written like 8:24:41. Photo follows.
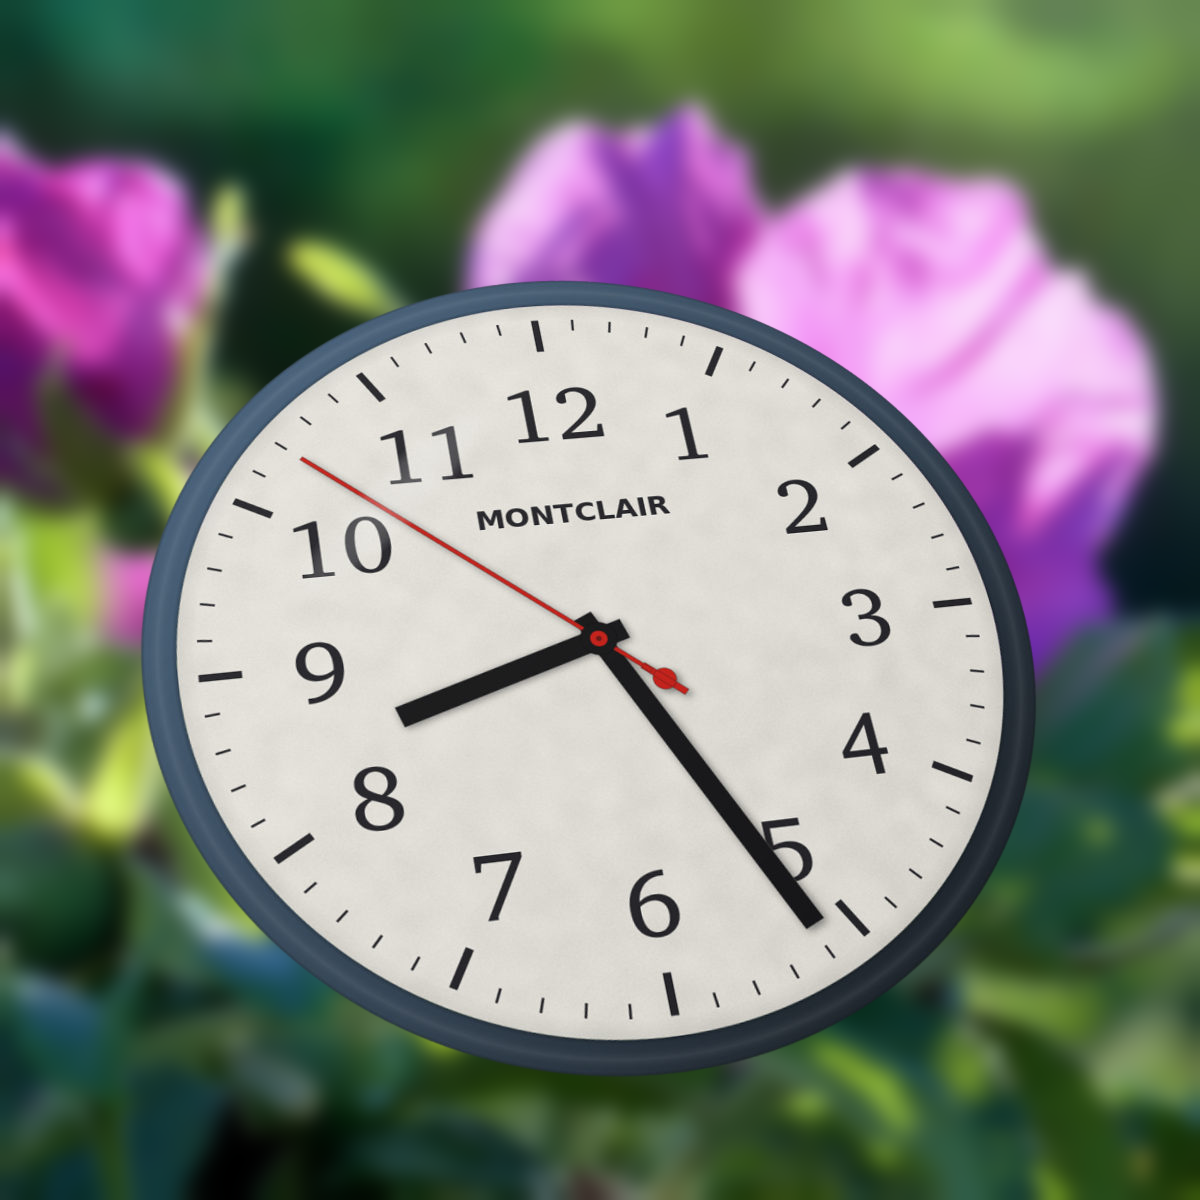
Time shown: 8:25:52
